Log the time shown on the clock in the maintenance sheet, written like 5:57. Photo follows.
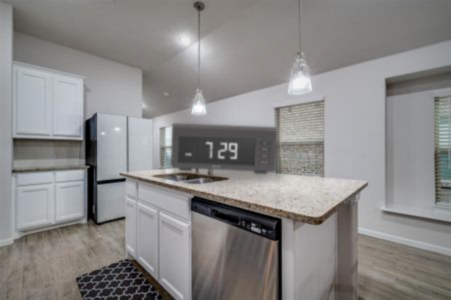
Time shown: 7:29
